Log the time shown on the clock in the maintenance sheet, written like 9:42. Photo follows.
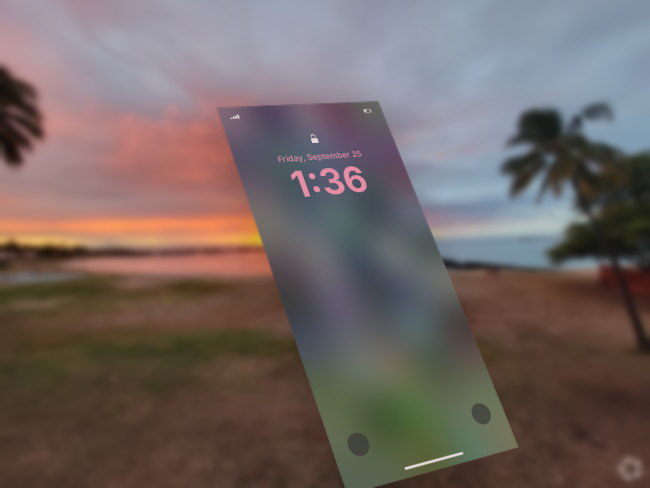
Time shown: 1:36
